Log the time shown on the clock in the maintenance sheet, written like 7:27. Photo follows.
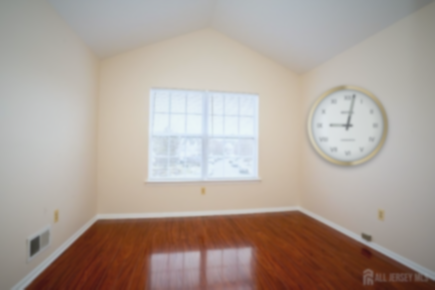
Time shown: 9:02
